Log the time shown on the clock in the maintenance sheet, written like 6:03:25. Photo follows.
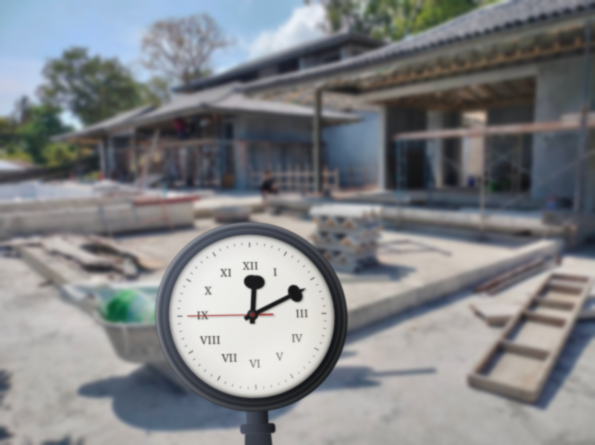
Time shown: 12:10:45
